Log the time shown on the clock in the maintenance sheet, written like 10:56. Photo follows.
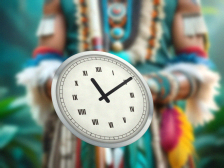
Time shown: 11:10
